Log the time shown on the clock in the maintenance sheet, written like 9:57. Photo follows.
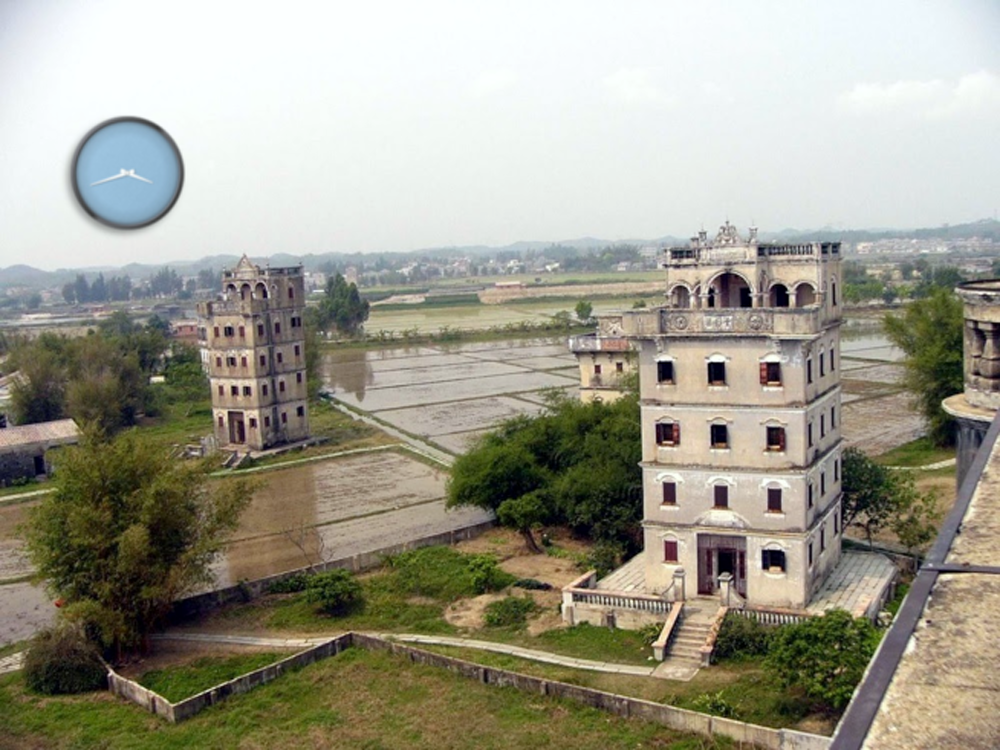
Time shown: 3:42
